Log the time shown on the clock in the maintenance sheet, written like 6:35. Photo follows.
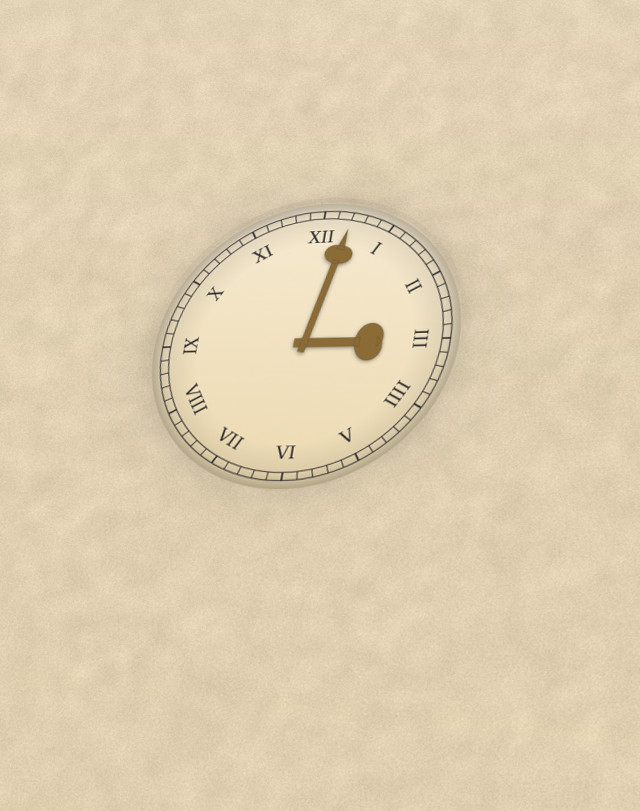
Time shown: 3:02
